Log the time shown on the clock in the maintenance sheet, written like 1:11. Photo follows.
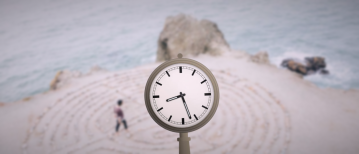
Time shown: 8:27
